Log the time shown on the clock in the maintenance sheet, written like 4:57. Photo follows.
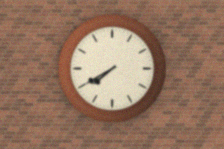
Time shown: 7:40
